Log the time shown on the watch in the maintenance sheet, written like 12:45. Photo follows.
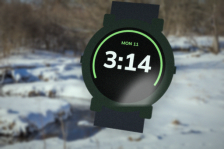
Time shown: 3:14
